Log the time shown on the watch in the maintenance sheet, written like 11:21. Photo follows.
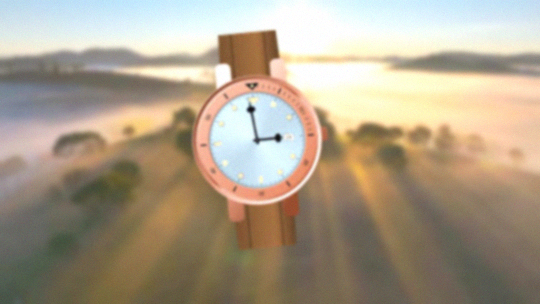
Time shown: 2:59
